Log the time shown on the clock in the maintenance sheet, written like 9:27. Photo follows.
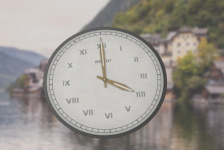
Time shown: 4:00
